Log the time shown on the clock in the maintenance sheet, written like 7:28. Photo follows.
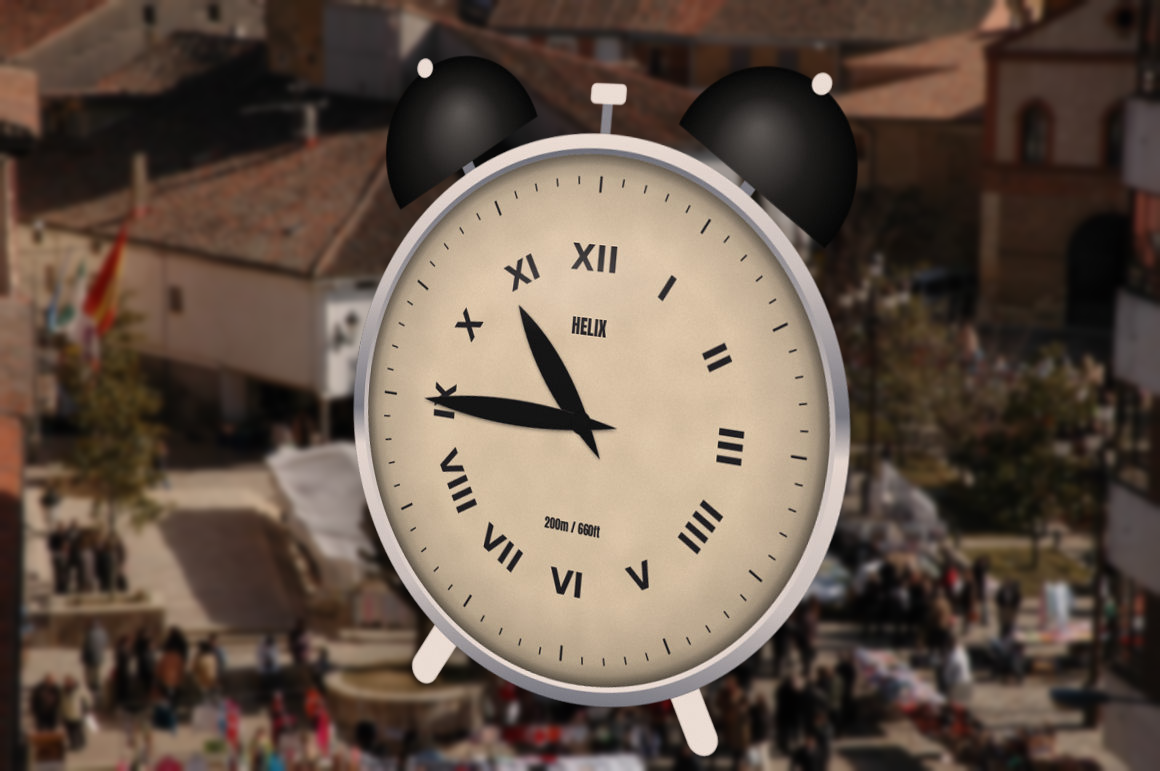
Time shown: 10:45
